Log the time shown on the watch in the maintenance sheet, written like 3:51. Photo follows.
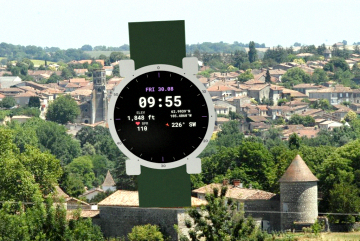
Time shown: 9:55
